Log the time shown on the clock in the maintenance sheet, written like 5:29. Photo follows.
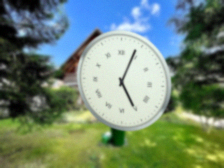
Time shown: 5:04
